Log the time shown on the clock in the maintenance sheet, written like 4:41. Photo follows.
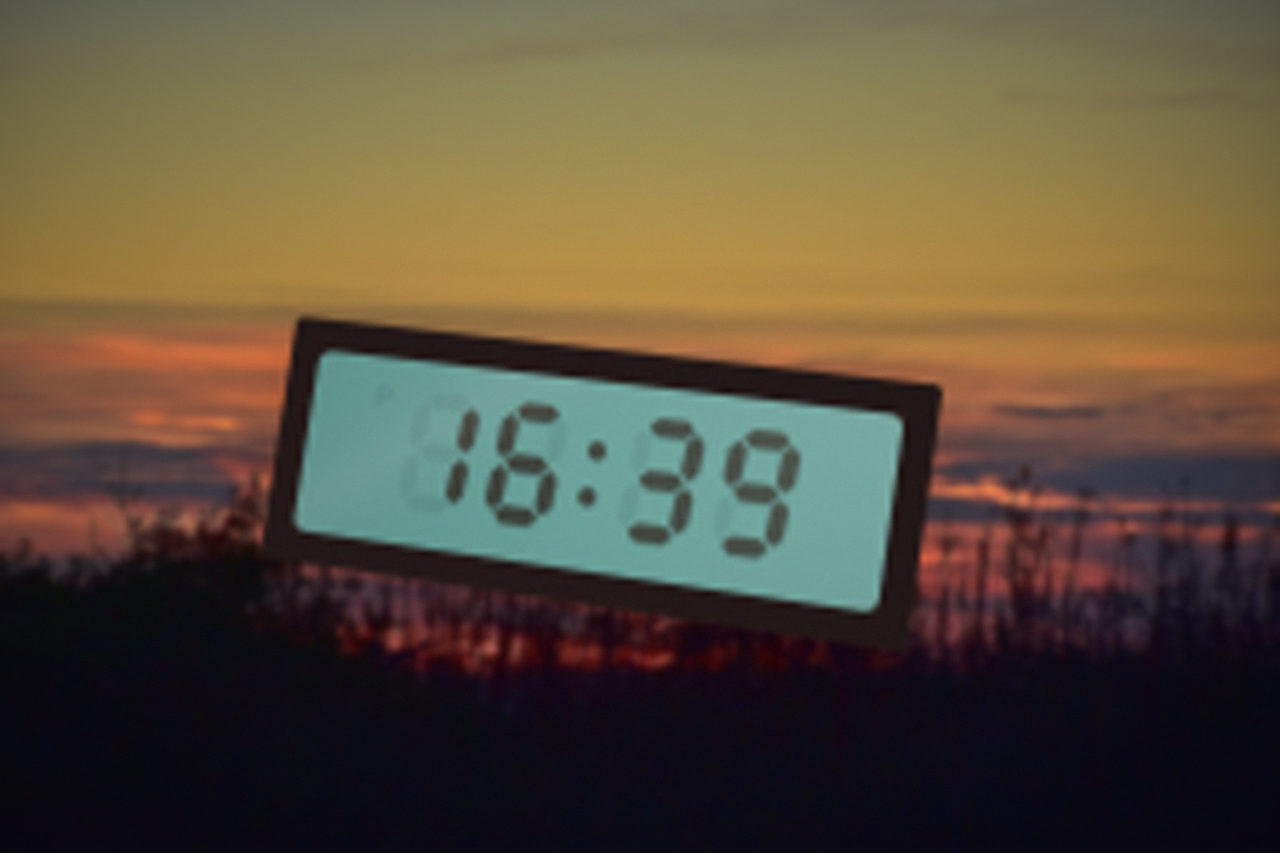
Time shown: 16:39
